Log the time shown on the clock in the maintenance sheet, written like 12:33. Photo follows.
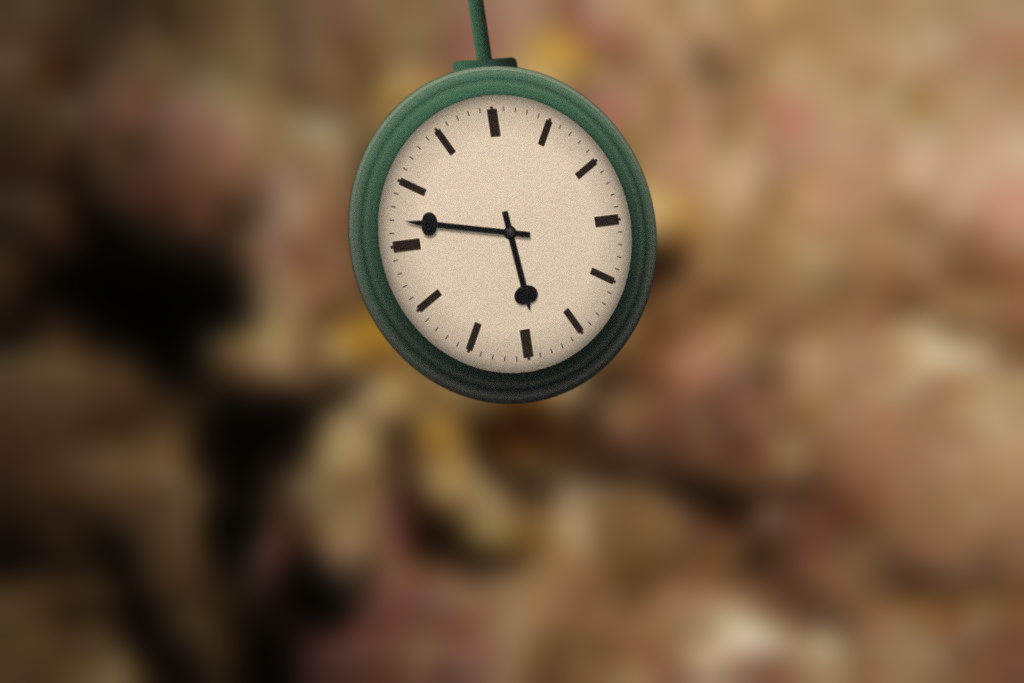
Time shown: 5:47
